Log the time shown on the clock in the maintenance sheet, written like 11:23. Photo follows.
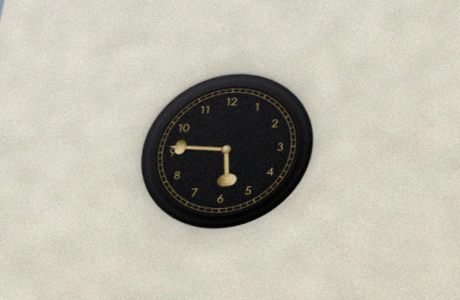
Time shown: 5:46
